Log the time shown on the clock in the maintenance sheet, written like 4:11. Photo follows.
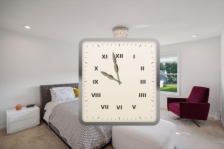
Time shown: 9:58
